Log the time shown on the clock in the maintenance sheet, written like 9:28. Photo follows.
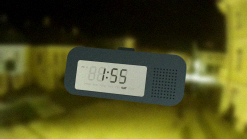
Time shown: 1:55
